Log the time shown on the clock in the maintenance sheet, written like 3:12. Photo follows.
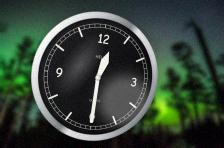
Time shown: 12:30
